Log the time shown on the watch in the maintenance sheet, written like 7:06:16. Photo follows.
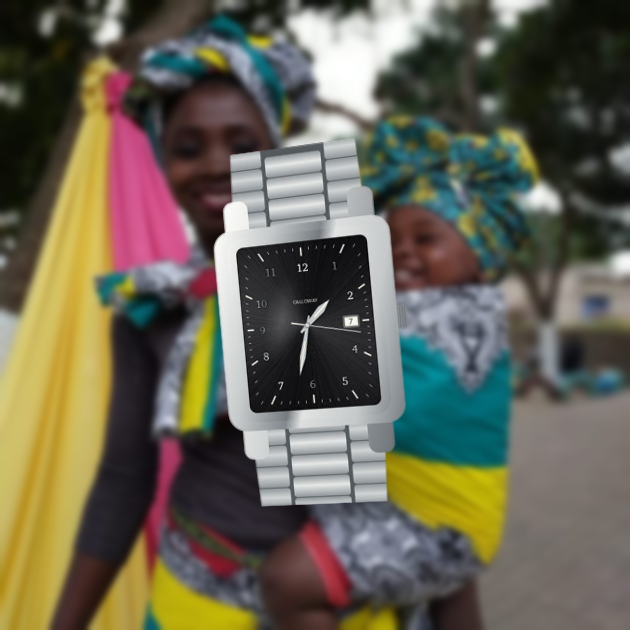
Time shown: 1:32:17
